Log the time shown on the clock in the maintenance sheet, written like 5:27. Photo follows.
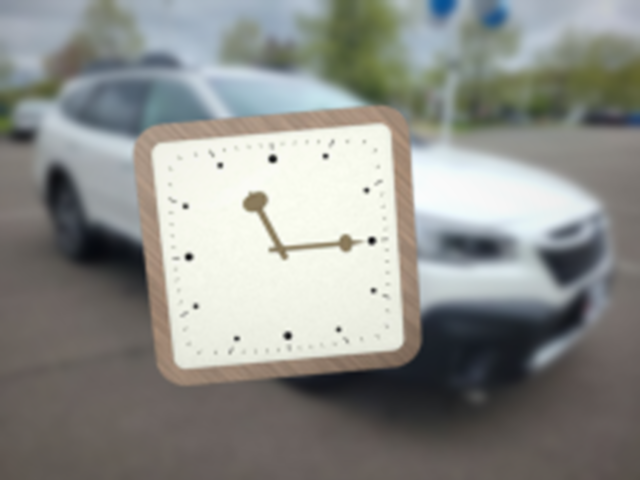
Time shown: 11:15
